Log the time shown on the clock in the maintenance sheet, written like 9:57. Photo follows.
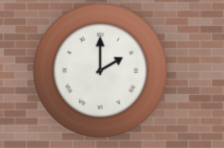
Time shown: 2:00
